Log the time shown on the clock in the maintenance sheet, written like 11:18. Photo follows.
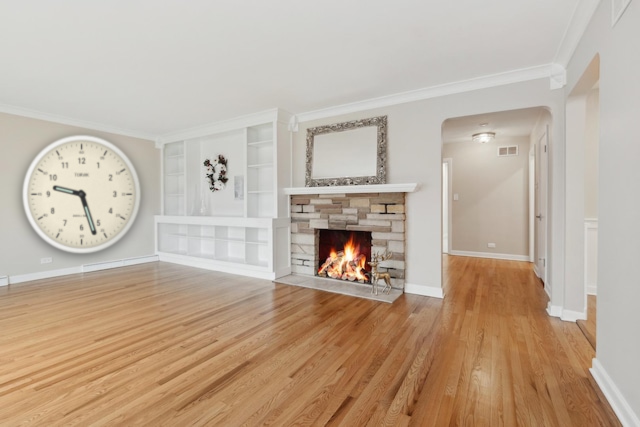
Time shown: 9:27
